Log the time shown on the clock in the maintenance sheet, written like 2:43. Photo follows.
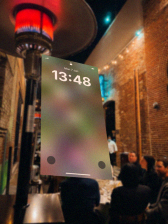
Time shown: 13:48
